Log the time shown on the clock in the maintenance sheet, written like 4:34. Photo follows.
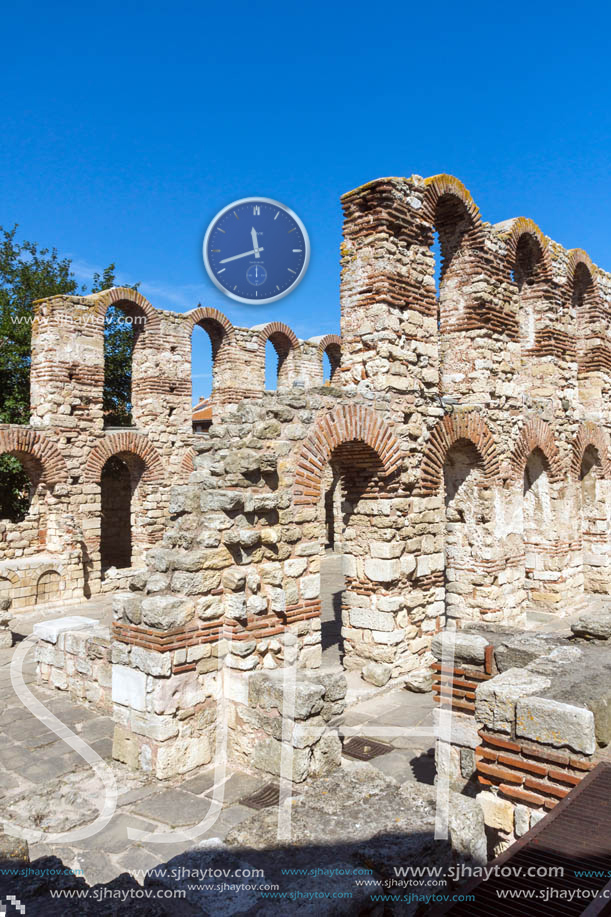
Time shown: 11:42
